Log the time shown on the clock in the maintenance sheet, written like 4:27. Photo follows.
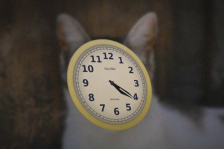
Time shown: 4:21
